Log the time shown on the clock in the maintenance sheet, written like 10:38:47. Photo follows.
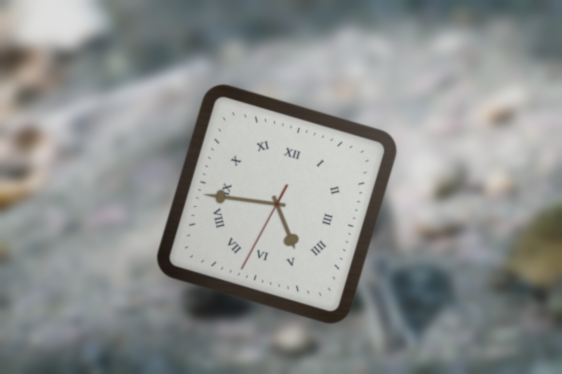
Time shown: 4:43:32
